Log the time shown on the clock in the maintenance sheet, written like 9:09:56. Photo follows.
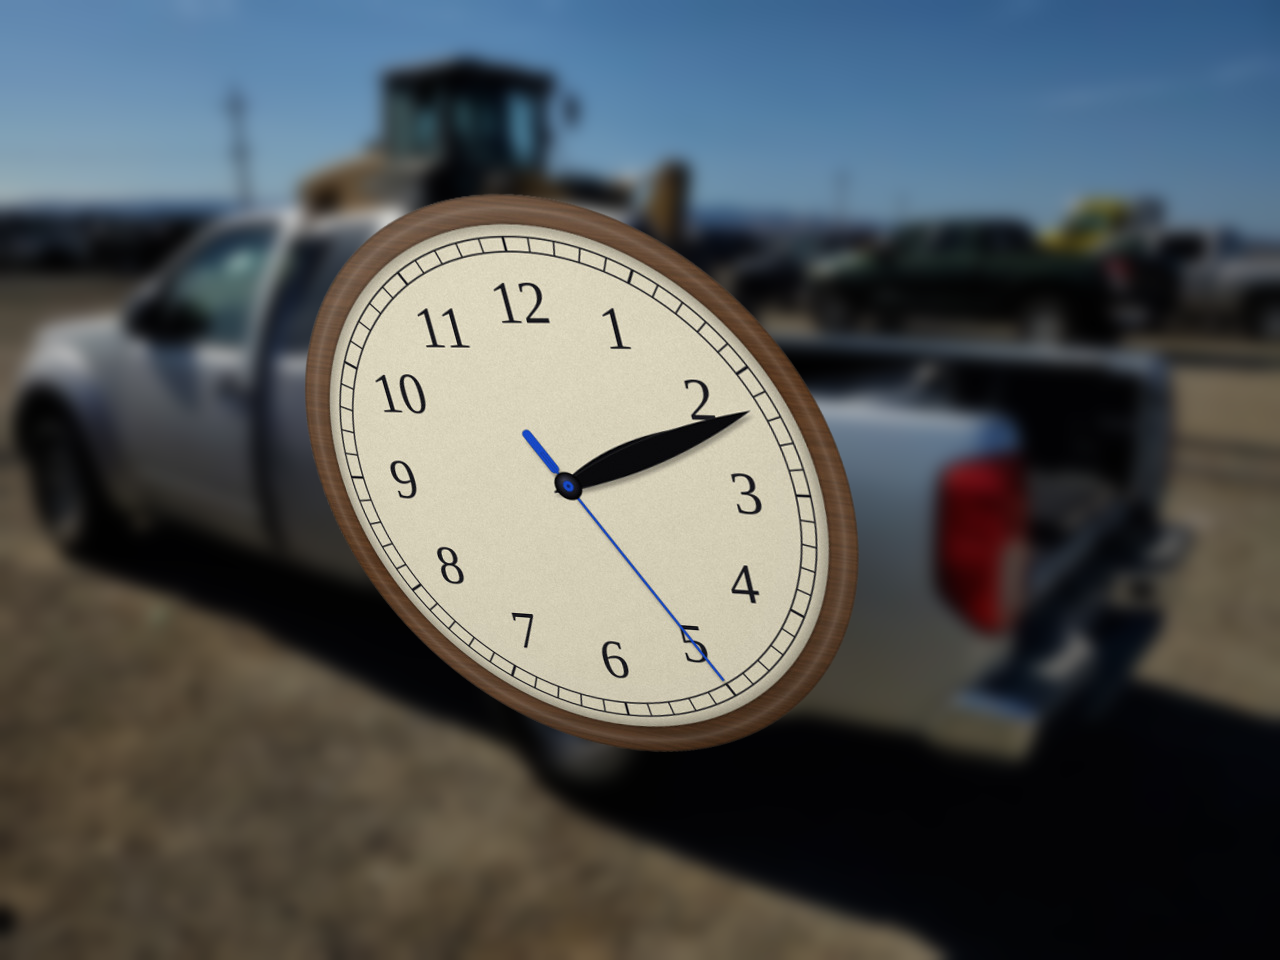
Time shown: 2:11:25
